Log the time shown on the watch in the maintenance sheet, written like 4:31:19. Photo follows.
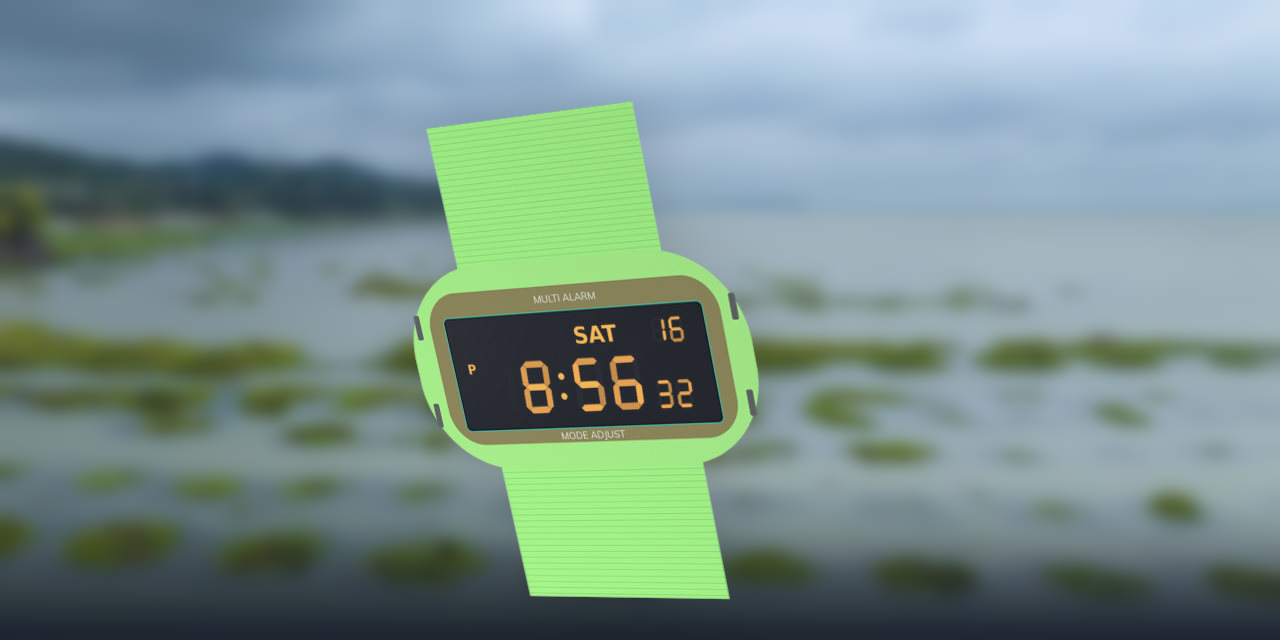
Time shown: 8:56:32
